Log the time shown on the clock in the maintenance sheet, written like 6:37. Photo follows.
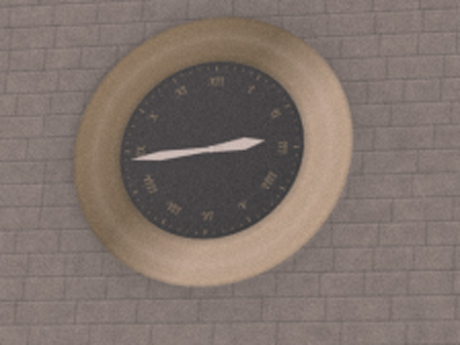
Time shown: 2:44
